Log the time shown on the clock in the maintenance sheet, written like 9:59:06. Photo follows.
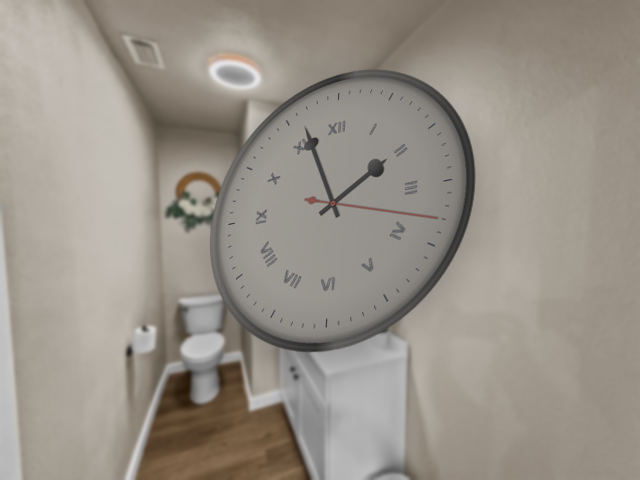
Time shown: 1:56:18
